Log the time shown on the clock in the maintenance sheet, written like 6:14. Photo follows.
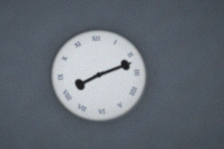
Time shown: 8:12
